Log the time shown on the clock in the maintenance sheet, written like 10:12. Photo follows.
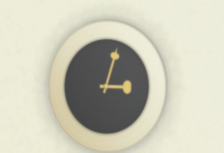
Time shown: 3:03
